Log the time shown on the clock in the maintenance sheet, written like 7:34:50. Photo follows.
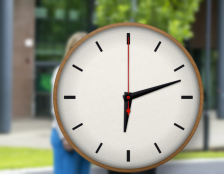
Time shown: 6:12:00
